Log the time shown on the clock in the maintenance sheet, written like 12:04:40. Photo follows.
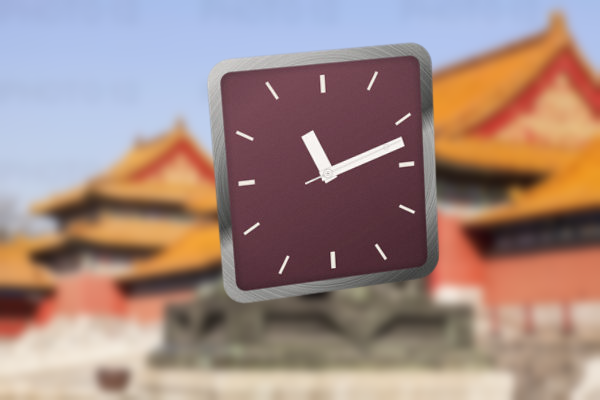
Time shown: 11:12:12
